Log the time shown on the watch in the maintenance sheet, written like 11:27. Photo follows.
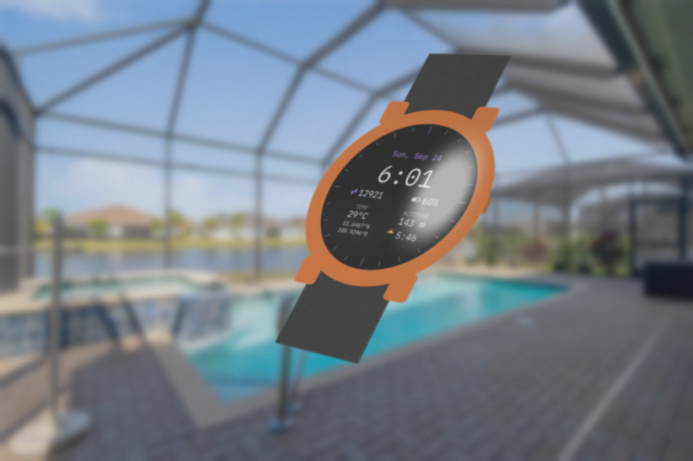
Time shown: 6:01
